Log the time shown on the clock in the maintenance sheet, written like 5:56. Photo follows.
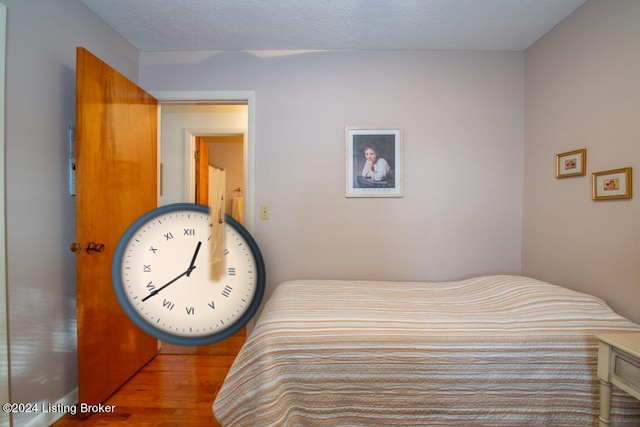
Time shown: 12:39
